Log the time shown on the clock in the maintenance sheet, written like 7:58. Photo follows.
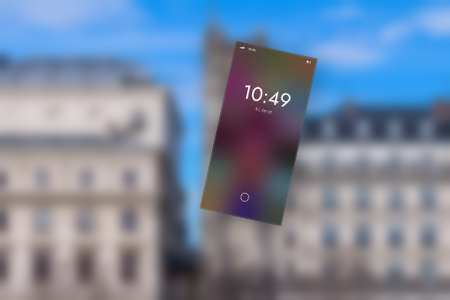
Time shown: 10:49
